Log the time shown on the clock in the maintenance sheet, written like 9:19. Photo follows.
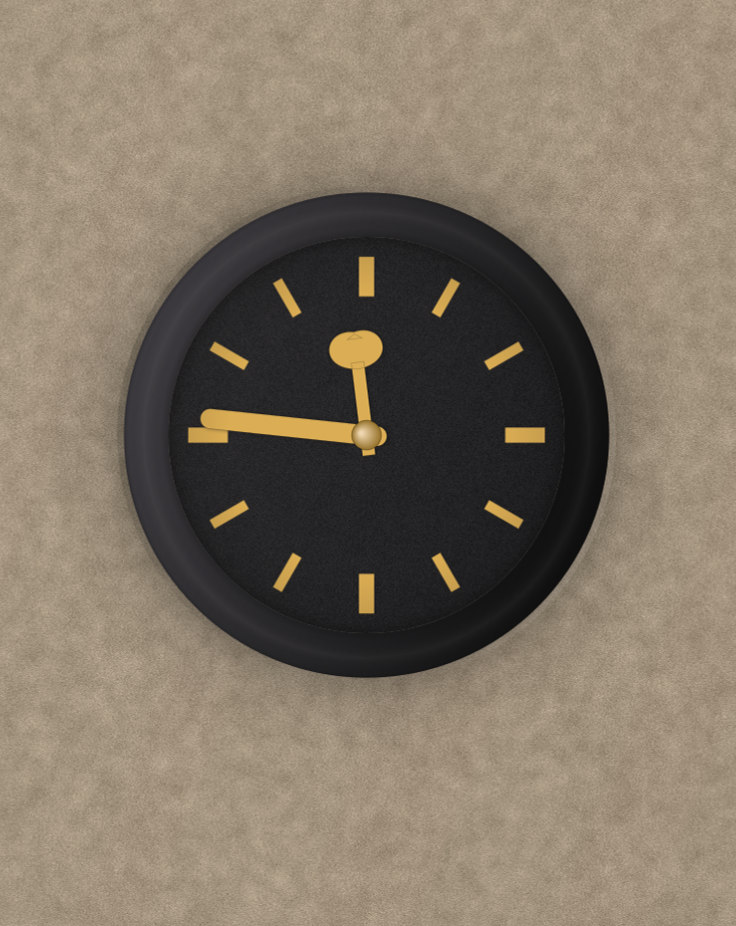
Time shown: 11:46
